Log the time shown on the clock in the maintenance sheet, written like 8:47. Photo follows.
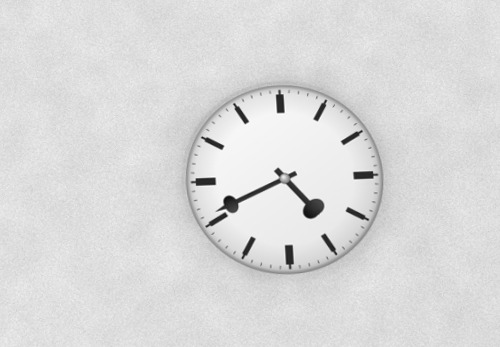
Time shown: 4:41
